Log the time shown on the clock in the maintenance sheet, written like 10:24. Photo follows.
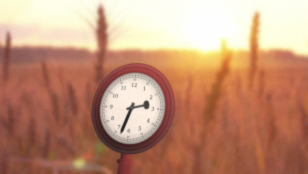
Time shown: 2:33
